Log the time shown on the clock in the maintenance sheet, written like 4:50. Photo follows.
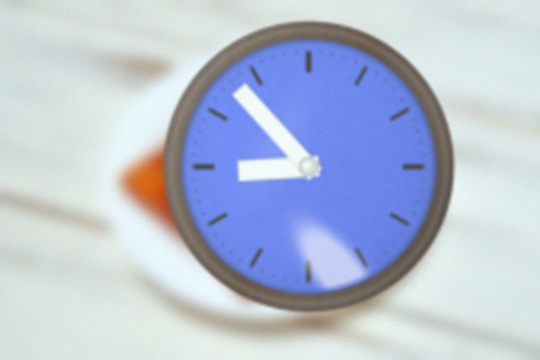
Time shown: 8:53
